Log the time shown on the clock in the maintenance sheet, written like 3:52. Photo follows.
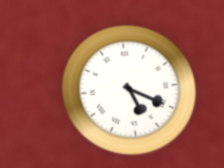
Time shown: 5:20
